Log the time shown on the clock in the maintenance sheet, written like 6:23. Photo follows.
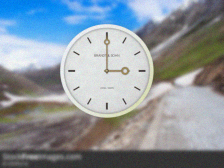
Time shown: 3:00
